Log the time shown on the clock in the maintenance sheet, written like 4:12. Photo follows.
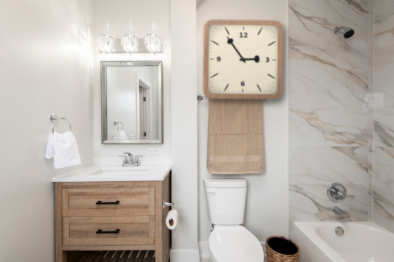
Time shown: 2:54
